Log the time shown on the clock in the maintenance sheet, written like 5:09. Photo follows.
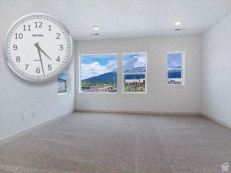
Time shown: 4:28
